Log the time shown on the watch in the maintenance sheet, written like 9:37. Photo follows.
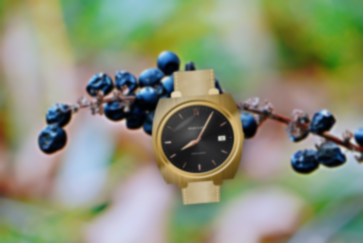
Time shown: 8:05
